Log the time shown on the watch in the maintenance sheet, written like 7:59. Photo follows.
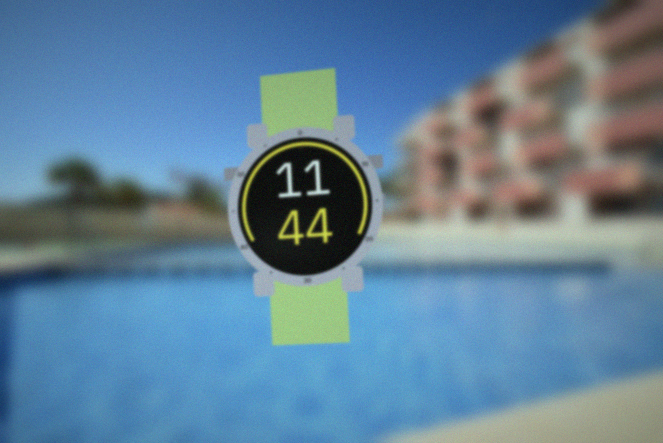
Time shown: 11:44
